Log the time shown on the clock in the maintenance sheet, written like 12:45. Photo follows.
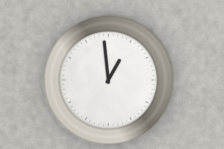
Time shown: 12:59
